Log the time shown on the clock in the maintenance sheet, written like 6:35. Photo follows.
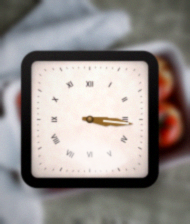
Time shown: 3:16
